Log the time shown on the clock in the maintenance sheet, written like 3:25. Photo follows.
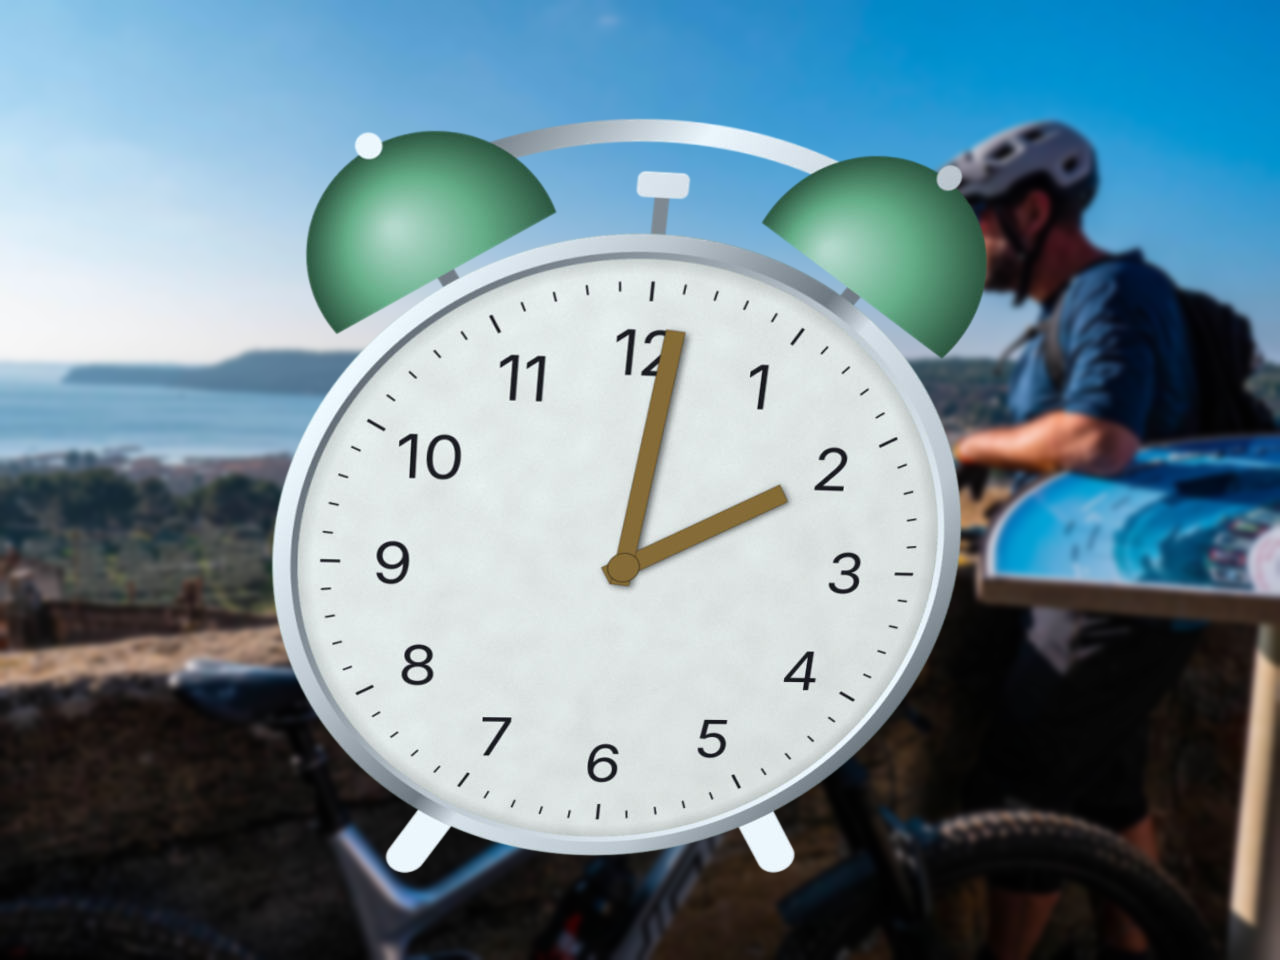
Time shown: 2:01
